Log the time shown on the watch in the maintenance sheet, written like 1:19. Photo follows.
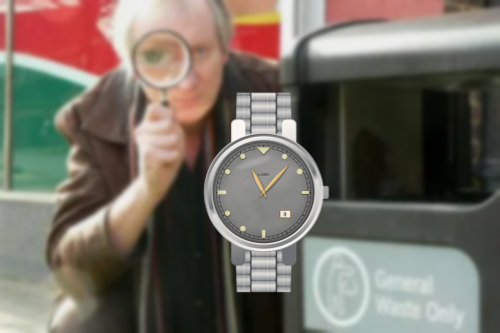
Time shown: 11:07
